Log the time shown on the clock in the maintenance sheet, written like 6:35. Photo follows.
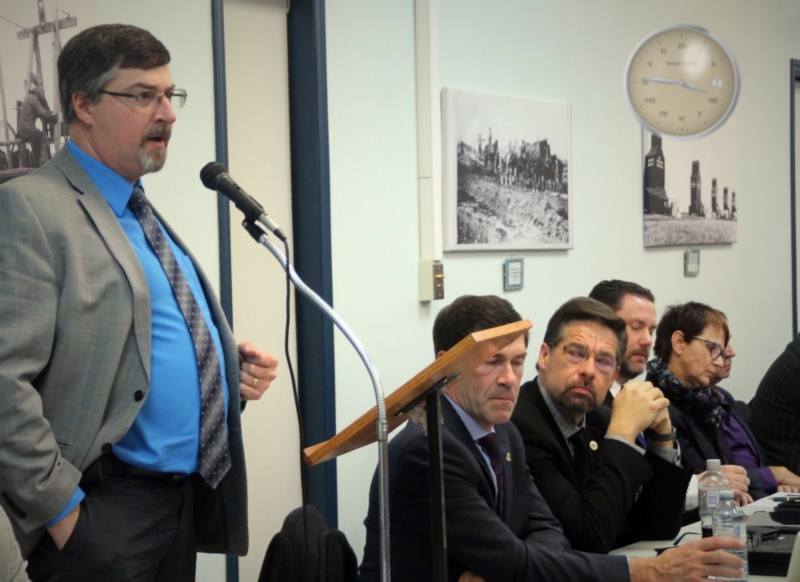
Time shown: 3:46
